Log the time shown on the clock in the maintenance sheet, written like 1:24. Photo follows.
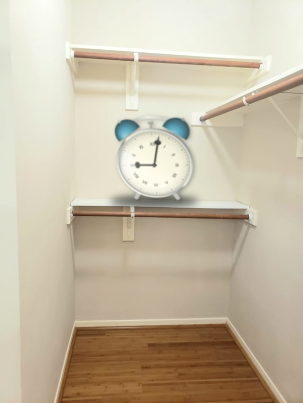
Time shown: 9:02
